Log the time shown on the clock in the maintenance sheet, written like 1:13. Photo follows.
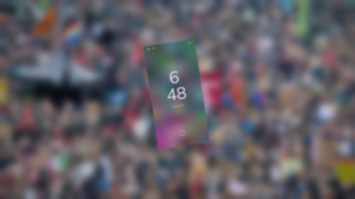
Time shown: 6:48
